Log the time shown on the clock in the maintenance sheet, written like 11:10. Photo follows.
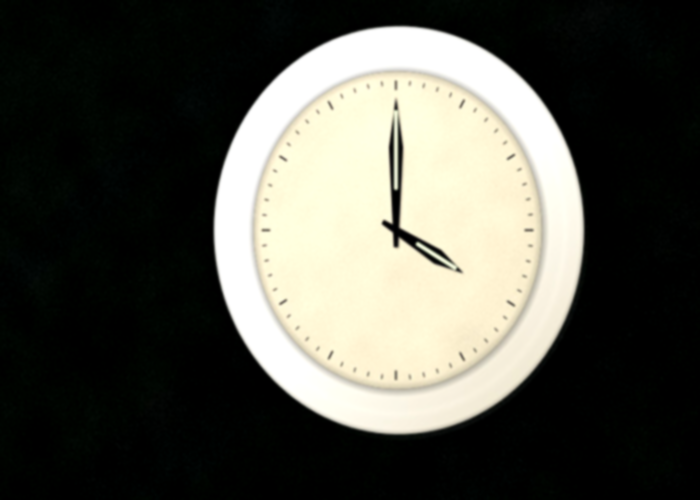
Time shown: 4:00
